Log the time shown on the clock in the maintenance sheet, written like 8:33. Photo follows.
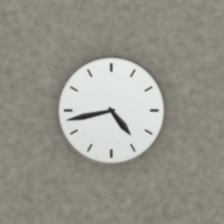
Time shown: 4:43
